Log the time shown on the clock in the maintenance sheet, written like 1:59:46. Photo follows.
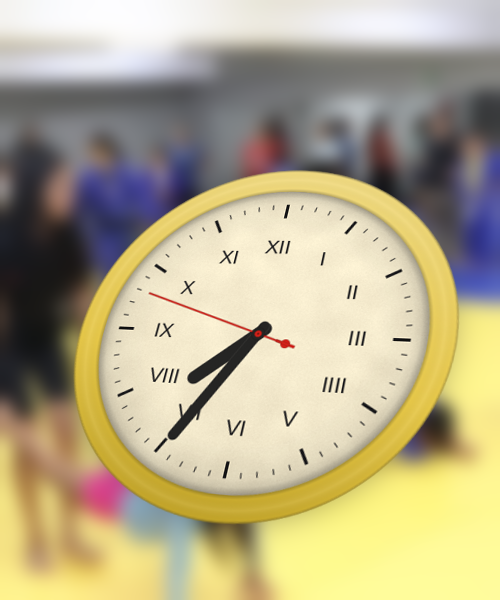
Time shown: 7:34:48
